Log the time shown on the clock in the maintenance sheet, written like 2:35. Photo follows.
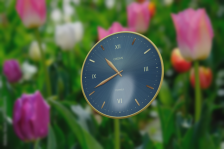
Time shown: 10:41
